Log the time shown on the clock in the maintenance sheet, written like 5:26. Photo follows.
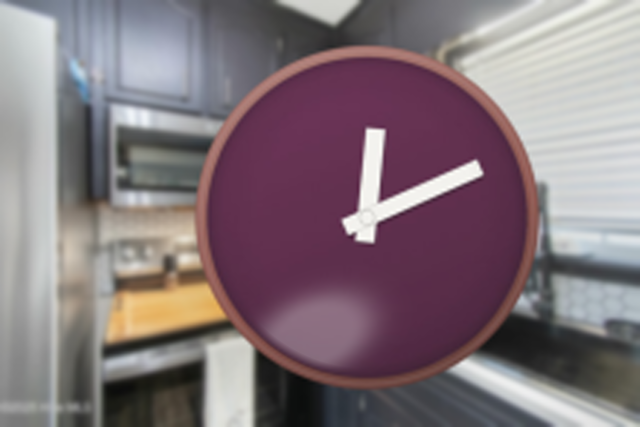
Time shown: 12:11
